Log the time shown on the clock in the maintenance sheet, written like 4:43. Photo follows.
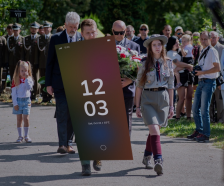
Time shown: 12:03
